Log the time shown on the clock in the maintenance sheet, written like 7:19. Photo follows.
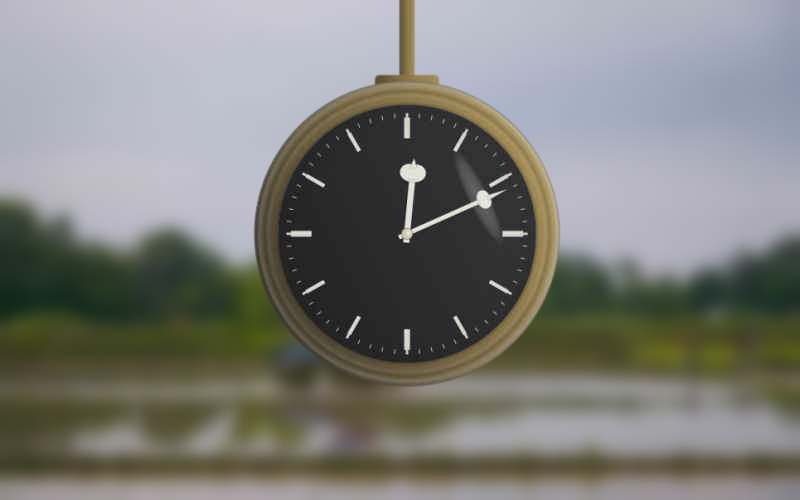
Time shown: 12:11
